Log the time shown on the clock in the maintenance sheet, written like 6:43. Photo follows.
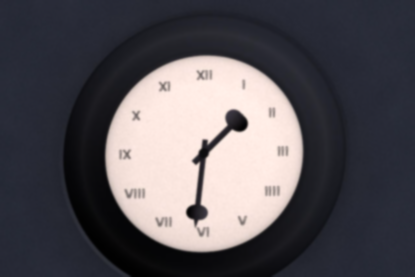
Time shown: 1:31
